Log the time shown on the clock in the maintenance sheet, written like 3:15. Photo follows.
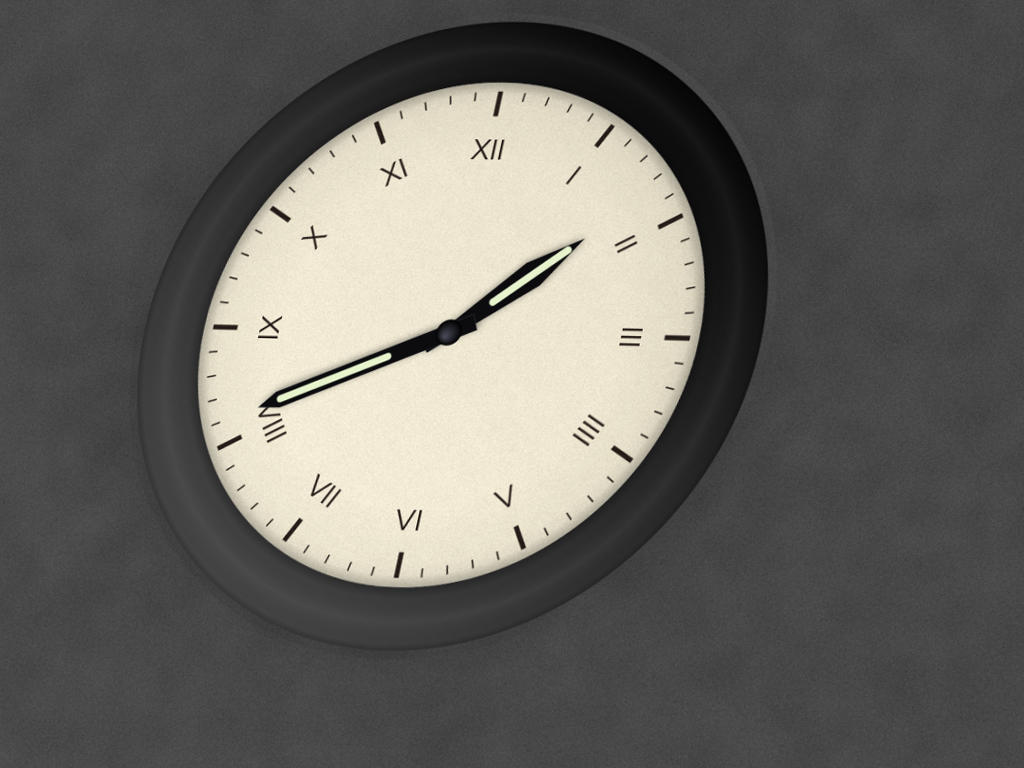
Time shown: 1:41
